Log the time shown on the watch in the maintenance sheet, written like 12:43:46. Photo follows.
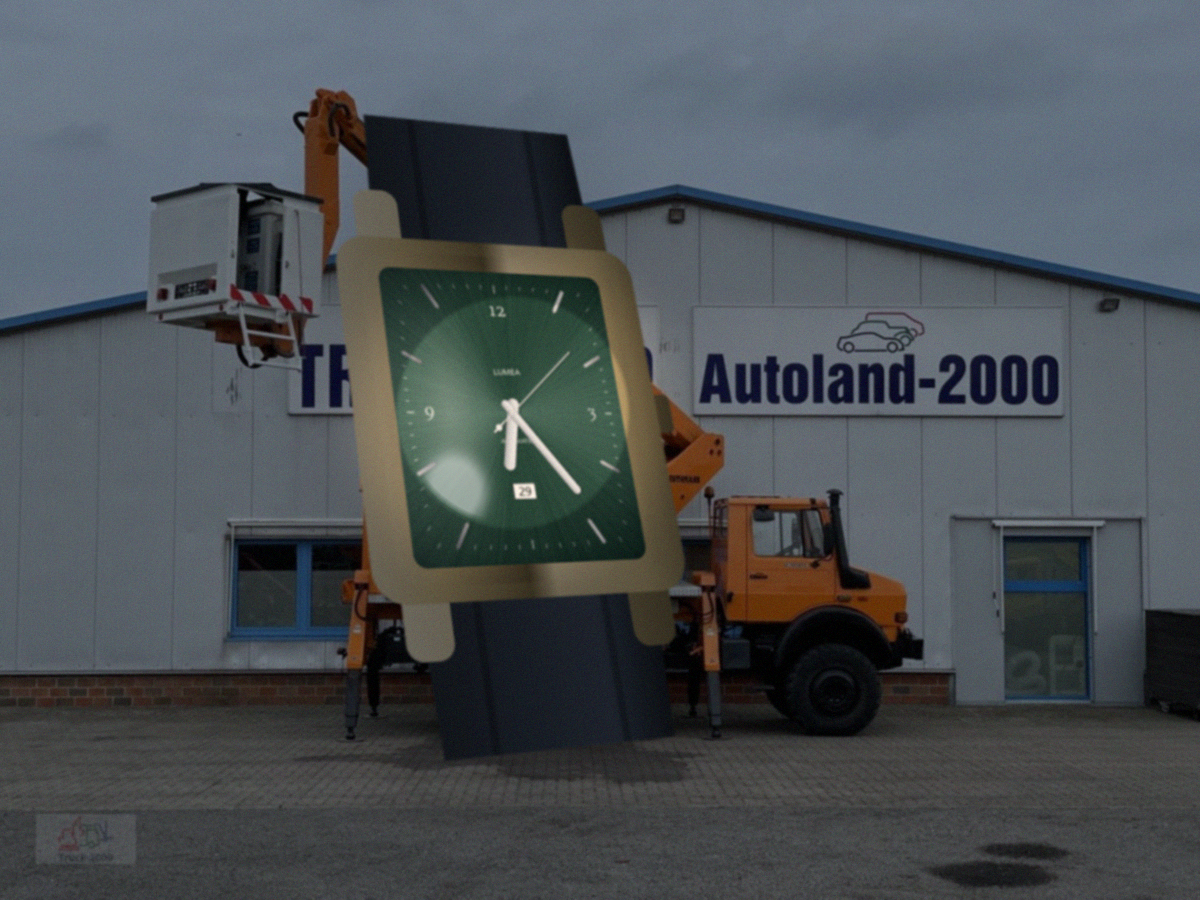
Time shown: 6:24:08
